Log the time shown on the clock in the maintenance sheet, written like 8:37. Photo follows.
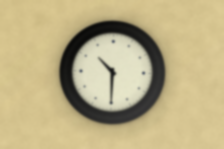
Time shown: 10:30
